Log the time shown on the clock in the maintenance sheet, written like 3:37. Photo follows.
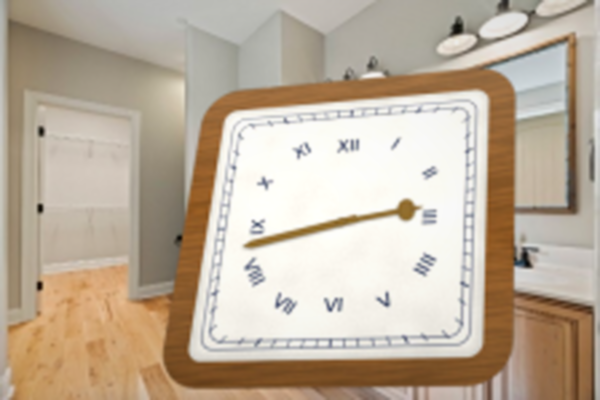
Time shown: 2:43
